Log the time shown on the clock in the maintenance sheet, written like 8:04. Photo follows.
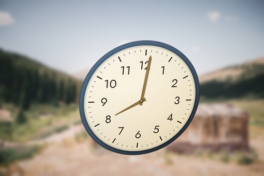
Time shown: 8:01
